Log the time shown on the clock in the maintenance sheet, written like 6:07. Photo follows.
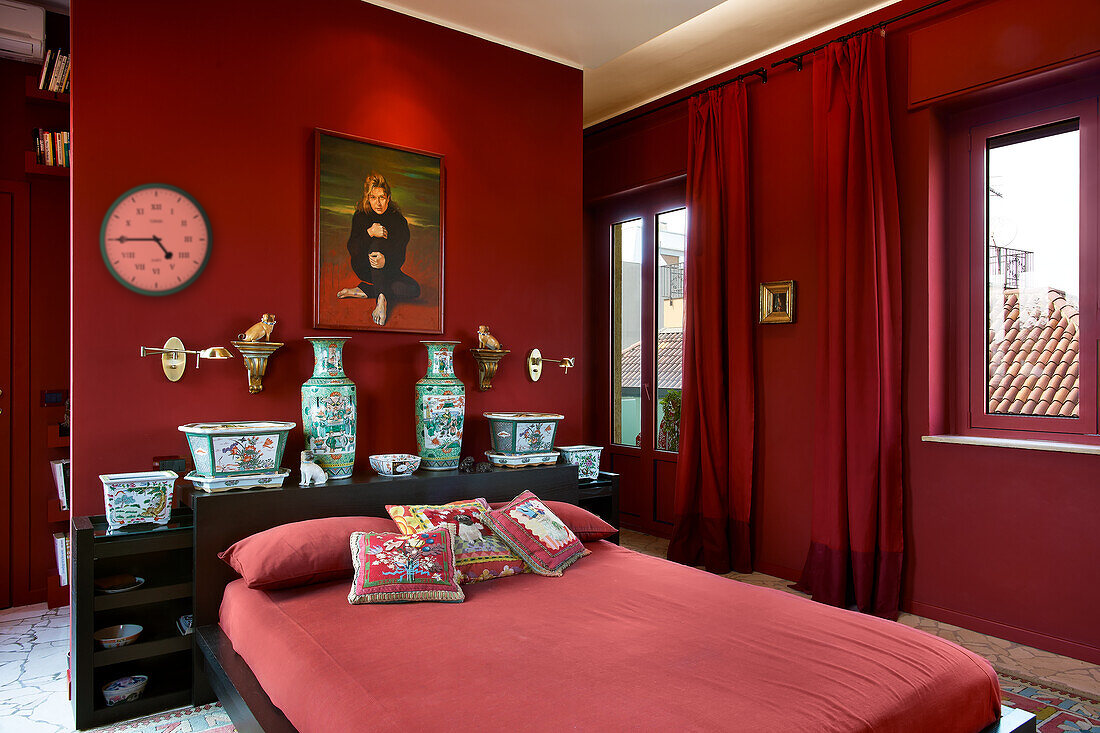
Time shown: 4:45
